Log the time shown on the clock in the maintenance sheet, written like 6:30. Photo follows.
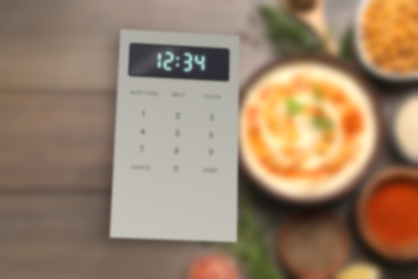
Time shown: 12:34
